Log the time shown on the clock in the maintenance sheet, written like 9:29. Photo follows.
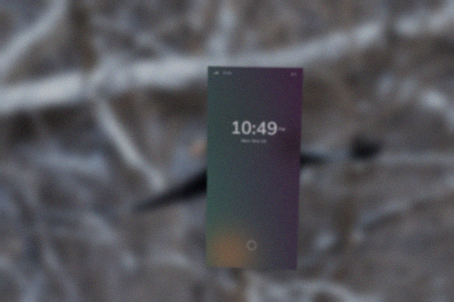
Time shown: 10:49
